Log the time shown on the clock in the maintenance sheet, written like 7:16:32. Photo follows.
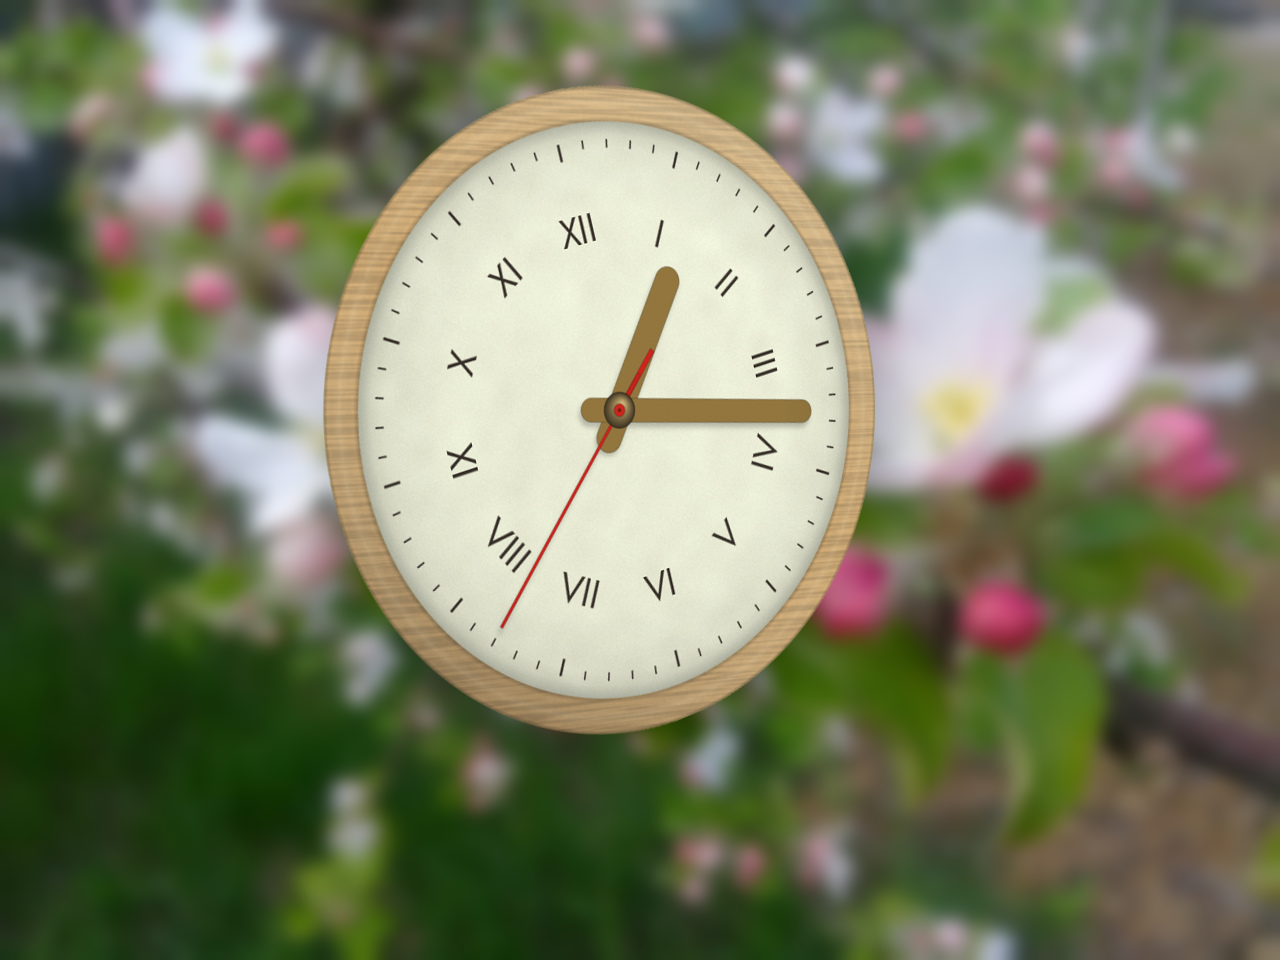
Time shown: 1:17:38
